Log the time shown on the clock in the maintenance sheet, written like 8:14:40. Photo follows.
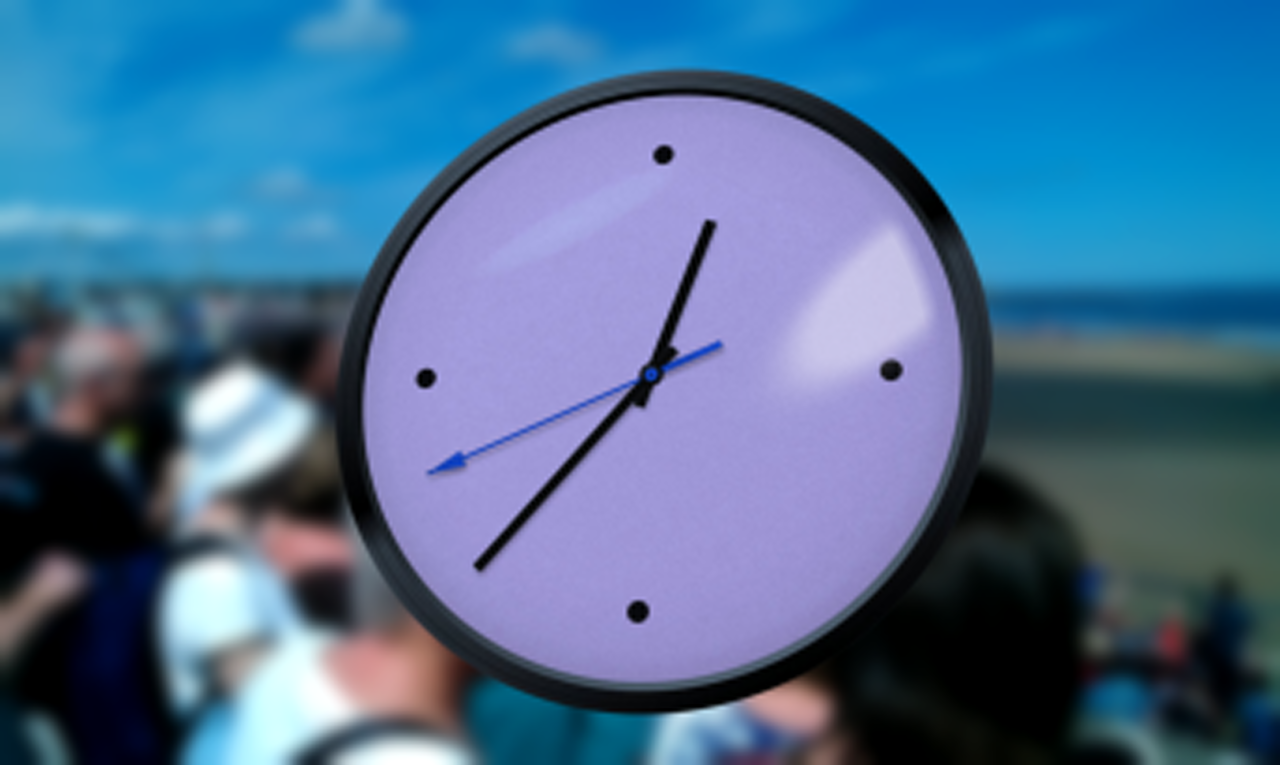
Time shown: 12:36:41
